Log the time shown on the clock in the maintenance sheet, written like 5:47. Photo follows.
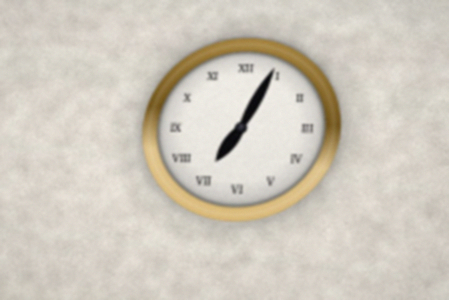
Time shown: 7:04
